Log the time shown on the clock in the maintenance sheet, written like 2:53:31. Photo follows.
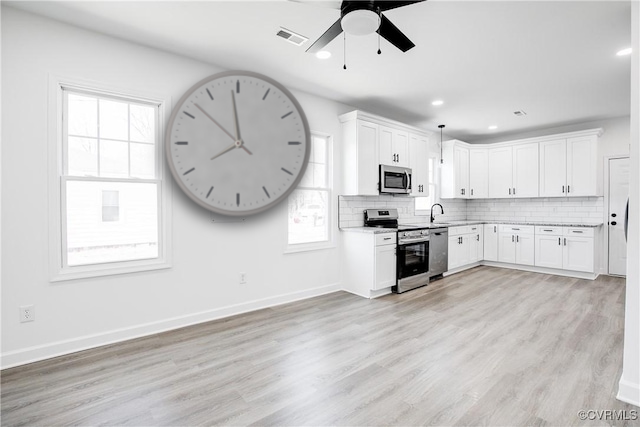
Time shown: 7:58:52
